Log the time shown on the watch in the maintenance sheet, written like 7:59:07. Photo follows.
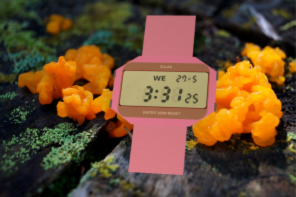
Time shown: 3:31:25
